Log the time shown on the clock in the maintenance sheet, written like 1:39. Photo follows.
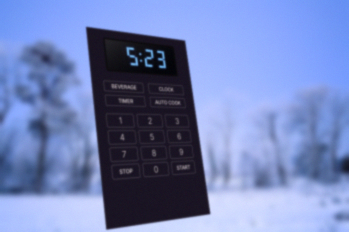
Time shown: 5:23
